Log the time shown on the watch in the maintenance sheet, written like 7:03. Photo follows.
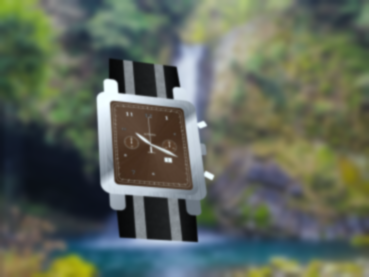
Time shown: 10:19
